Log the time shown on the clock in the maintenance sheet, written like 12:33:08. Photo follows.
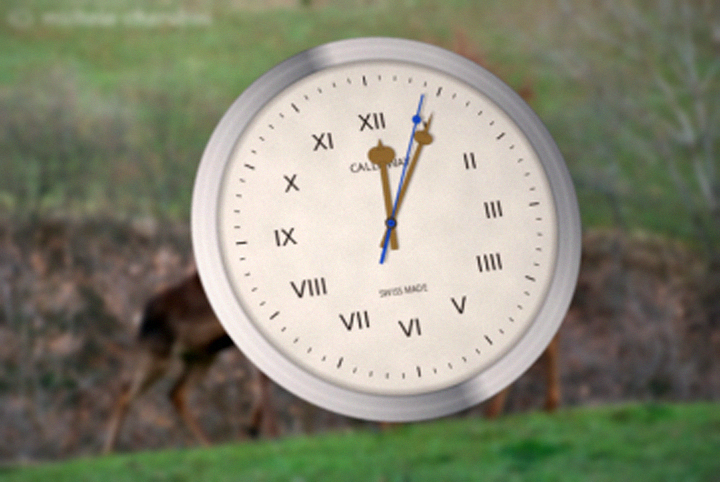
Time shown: 12:05:04
